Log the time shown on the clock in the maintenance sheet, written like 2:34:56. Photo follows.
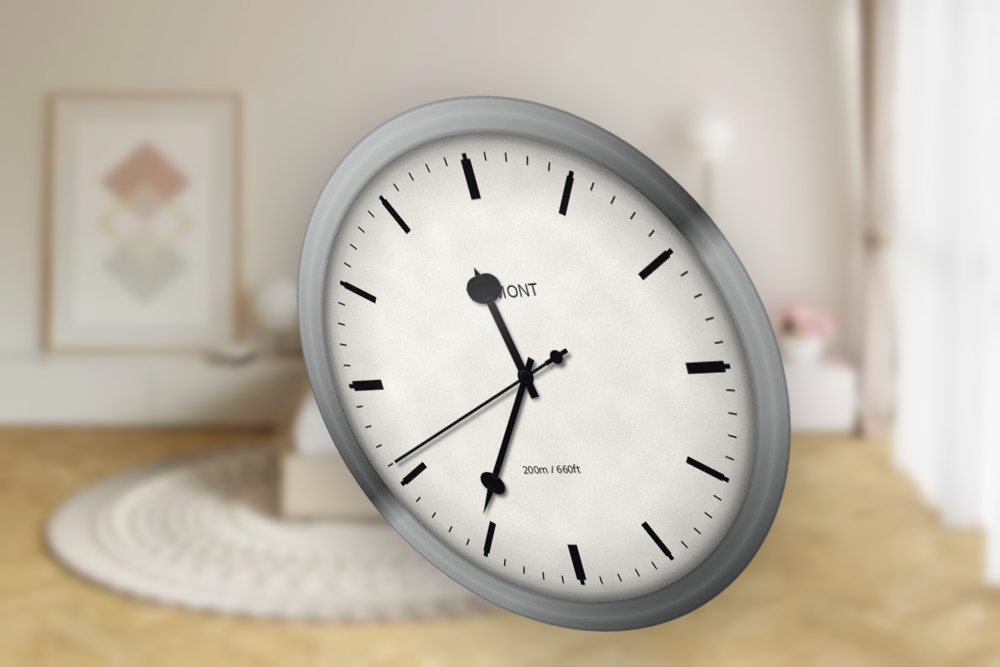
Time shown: 11:35:41
